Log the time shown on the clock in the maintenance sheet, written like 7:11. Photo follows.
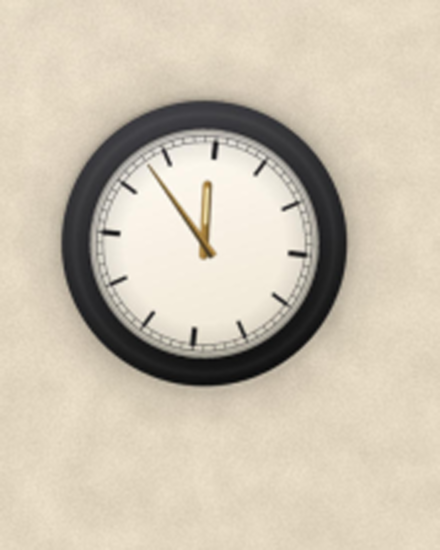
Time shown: 11:53
